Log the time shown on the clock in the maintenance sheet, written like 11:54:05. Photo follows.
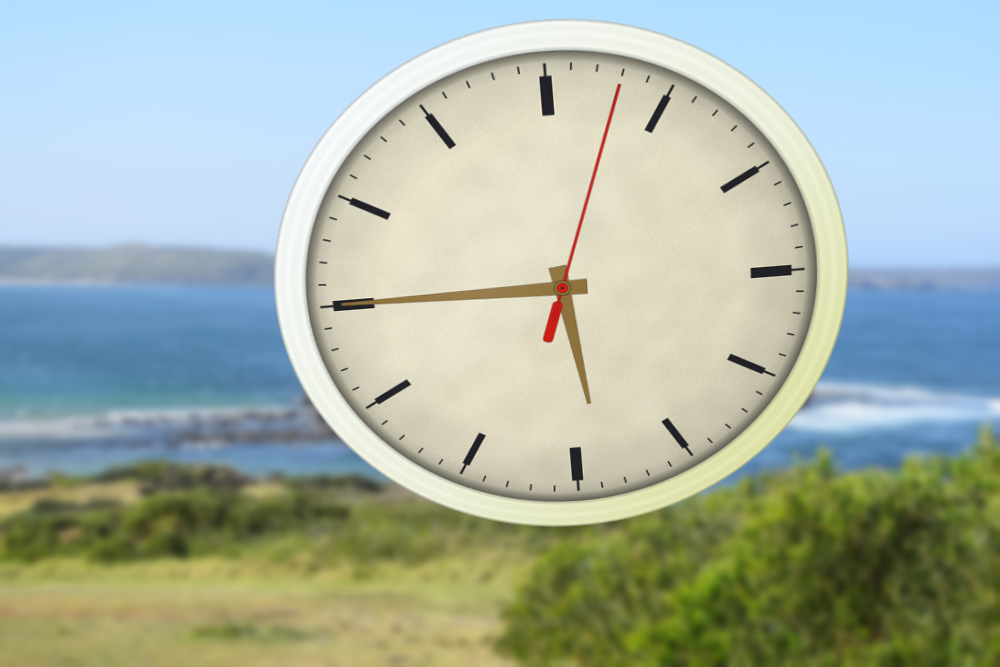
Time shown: 5:45:03
